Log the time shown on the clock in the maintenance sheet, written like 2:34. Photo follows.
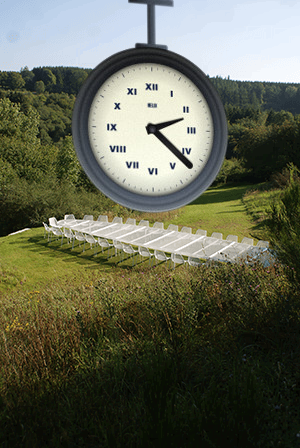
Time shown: 2:22
